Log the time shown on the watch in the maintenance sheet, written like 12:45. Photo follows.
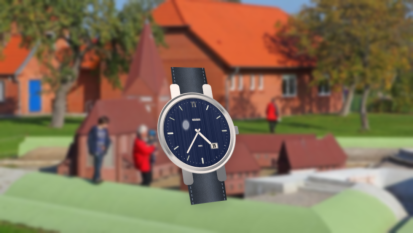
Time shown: 4:36
